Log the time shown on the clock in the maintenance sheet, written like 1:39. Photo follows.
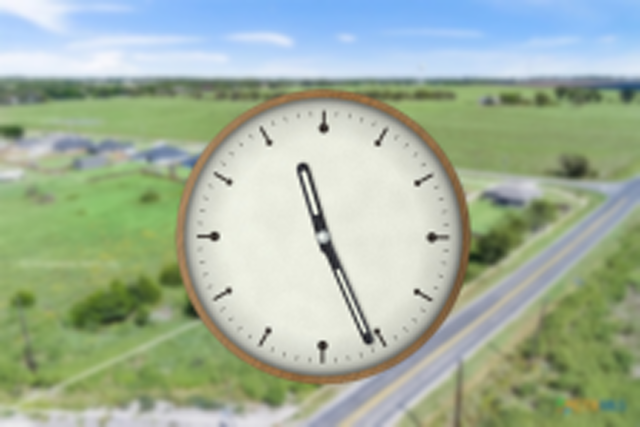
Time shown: 11:26
